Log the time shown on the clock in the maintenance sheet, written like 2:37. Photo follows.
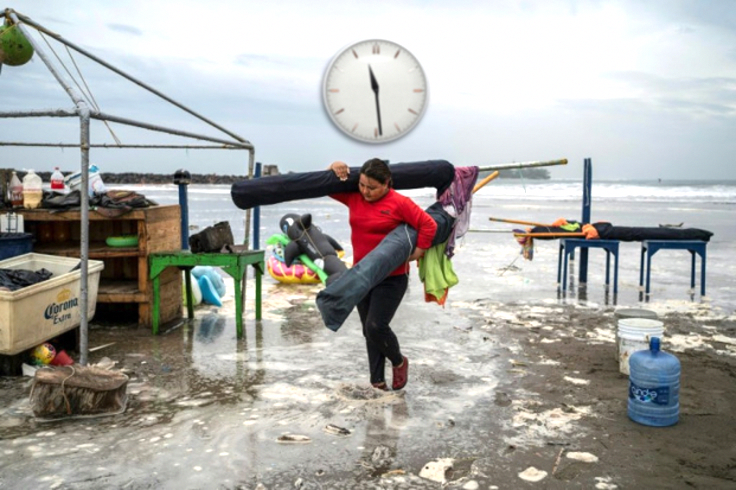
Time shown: 11:29
